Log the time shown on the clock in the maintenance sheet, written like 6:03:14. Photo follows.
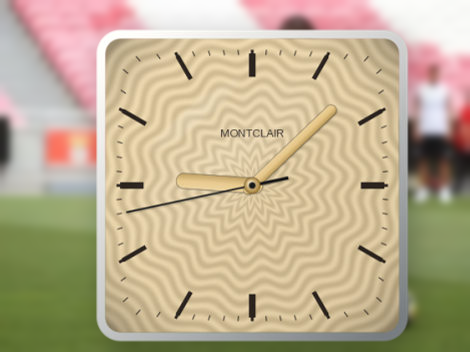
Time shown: 9:07:43
